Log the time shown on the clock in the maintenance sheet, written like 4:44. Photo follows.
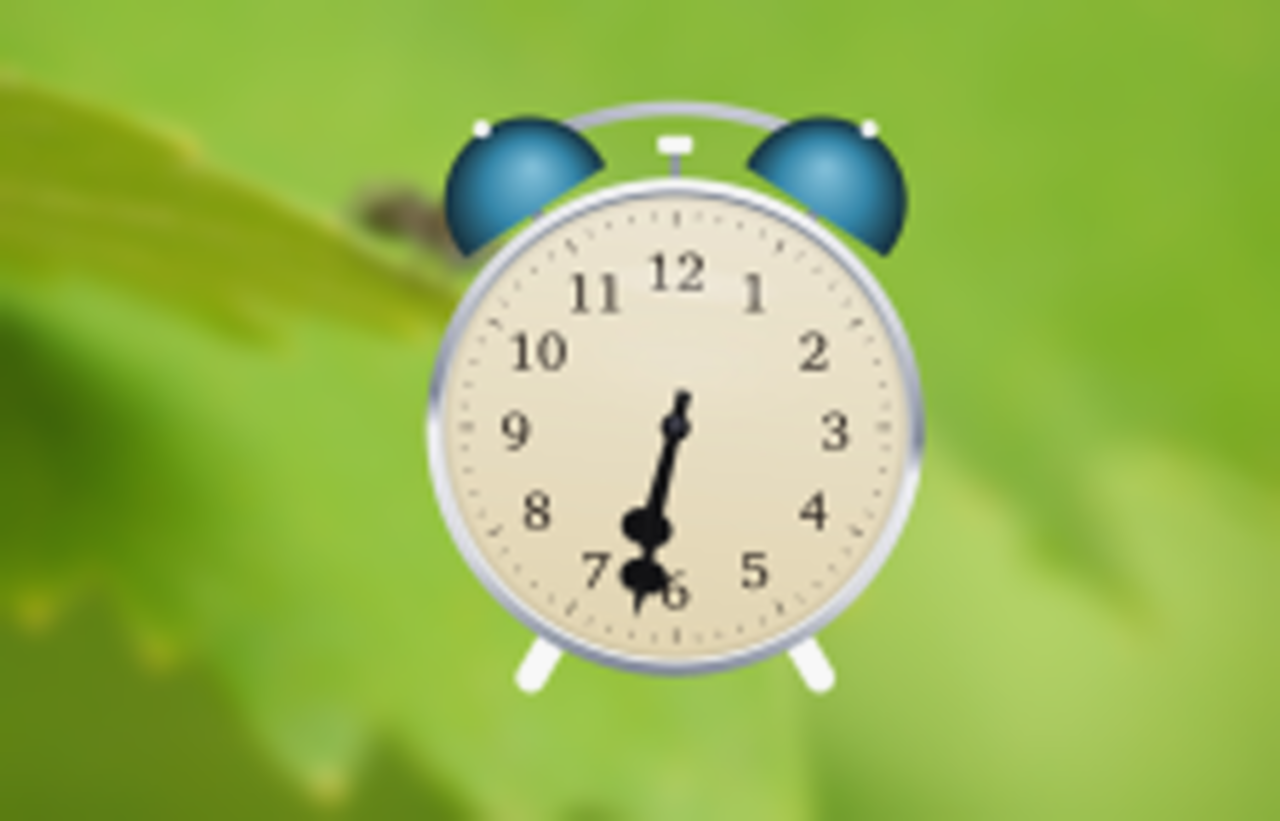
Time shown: 6:32
